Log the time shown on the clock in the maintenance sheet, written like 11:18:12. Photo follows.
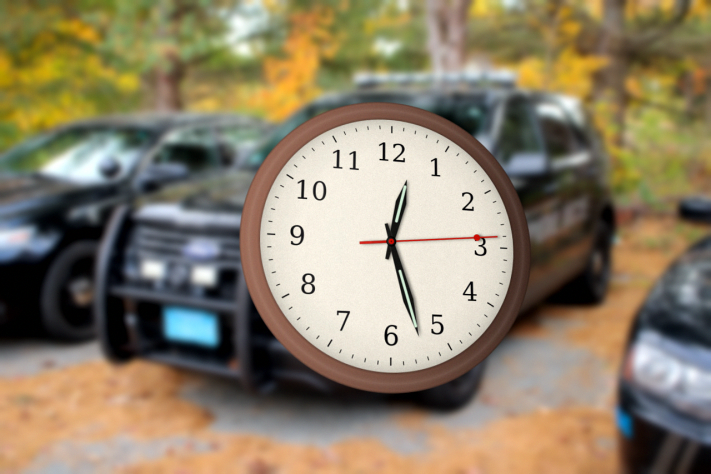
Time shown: 12:27:14
